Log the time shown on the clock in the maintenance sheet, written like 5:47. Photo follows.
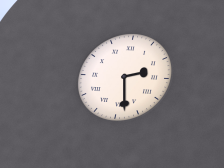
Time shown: 2:28
